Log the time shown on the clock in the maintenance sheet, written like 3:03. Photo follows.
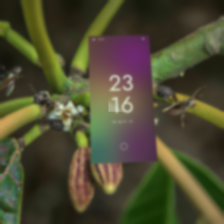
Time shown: 23:16
